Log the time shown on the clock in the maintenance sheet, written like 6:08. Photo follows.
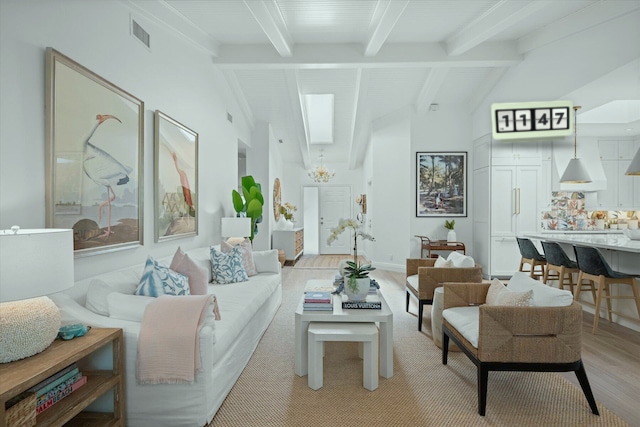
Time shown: 11:47
